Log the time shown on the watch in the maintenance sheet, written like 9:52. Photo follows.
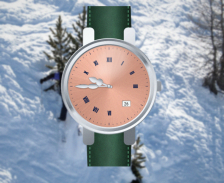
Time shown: 9:45
